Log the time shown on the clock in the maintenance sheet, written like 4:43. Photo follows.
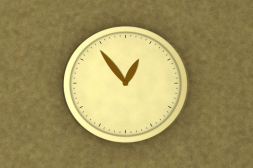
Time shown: 12:54
